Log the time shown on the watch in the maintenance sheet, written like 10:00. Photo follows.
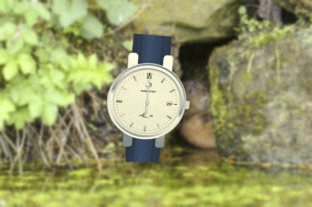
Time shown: 6:00
